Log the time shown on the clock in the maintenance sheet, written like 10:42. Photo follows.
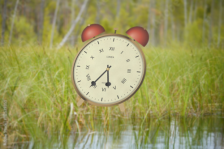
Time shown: 5:36
